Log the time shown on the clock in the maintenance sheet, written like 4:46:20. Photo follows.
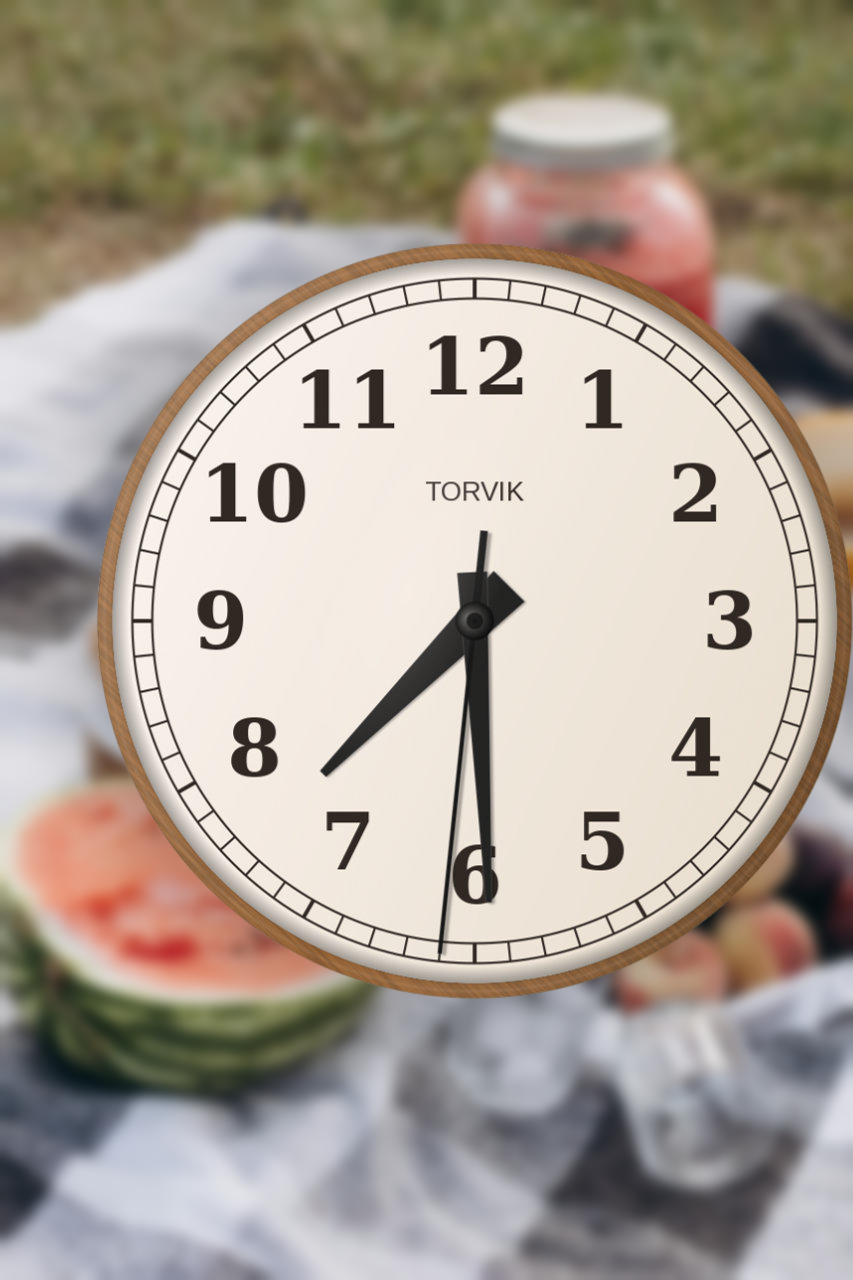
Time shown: 7:29:31
